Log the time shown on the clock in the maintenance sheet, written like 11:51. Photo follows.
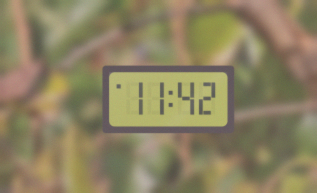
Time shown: 11:42
